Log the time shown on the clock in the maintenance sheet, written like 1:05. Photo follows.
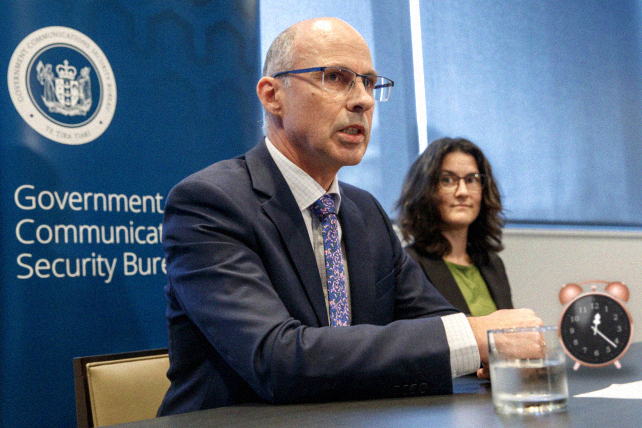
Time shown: 12:22
